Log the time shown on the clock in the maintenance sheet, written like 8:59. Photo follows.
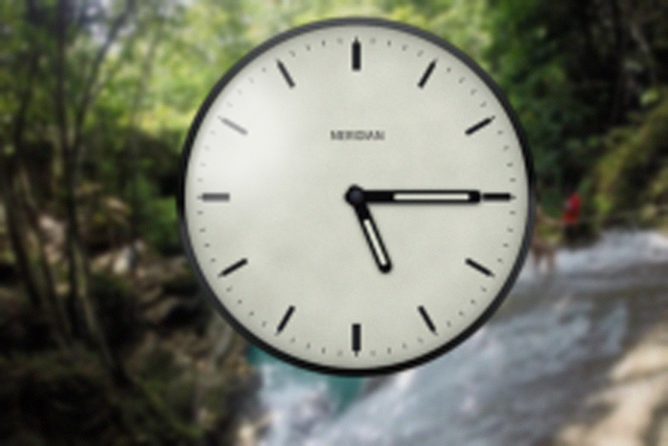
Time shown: 5:15
